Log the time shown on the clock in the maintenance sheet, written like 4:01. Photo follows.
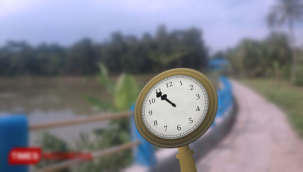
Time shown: 10:54
